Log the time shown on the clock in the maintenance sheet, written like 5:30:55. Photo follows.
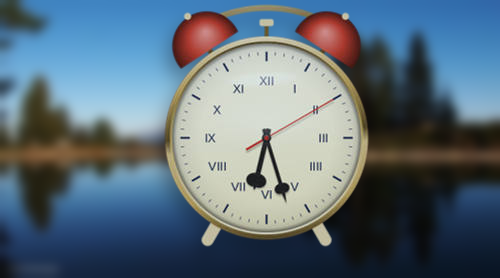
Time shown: 6:27:10
